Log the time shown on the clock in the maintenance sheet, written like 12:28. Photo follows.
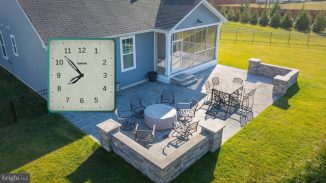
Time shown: 7:53
